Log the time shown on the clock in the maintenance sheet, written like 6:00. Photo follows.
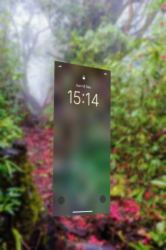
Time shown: 15:14
